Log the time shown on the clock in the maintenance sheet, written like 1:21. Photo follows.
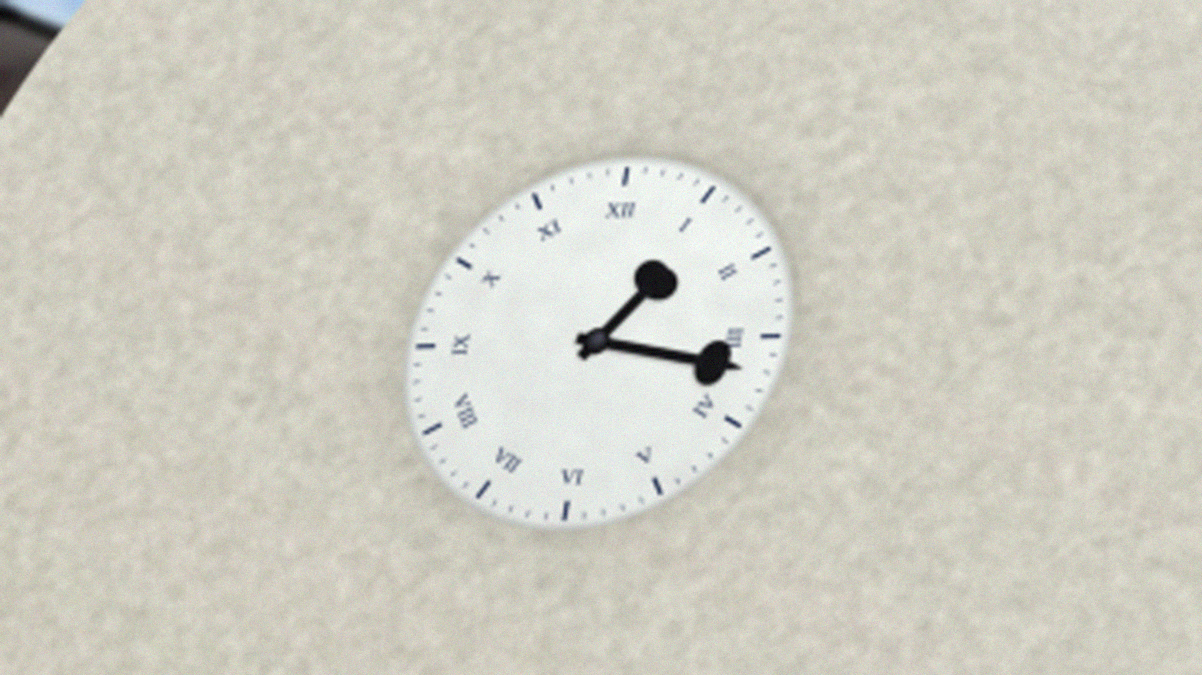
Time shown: 1:17
